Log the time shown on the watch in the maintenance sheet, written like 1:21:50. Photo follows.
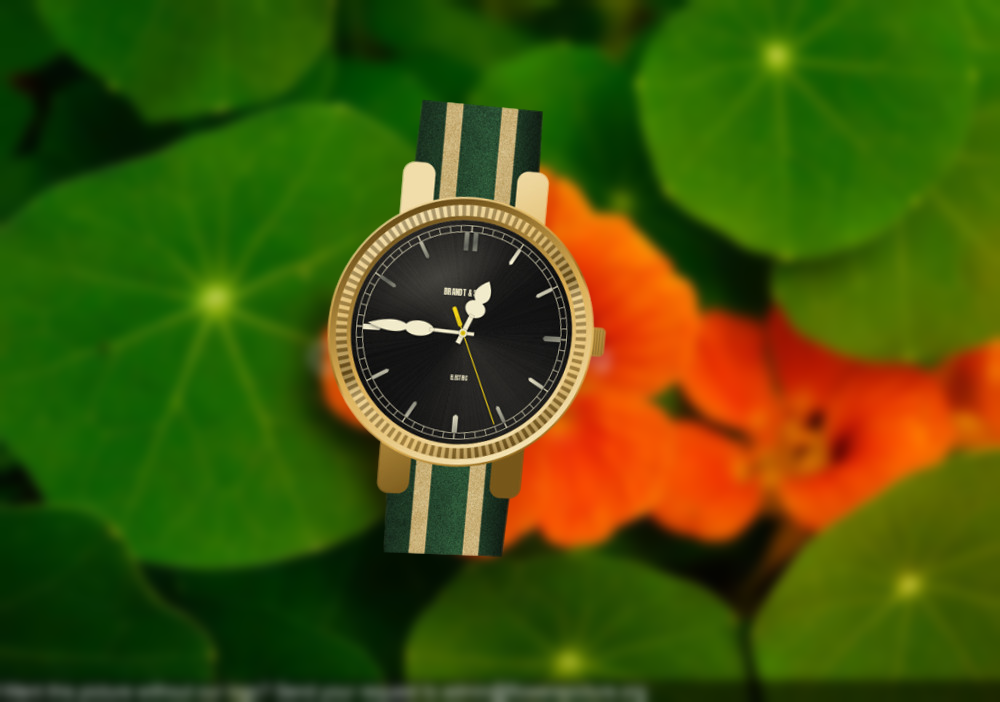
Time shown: 12:45:26
